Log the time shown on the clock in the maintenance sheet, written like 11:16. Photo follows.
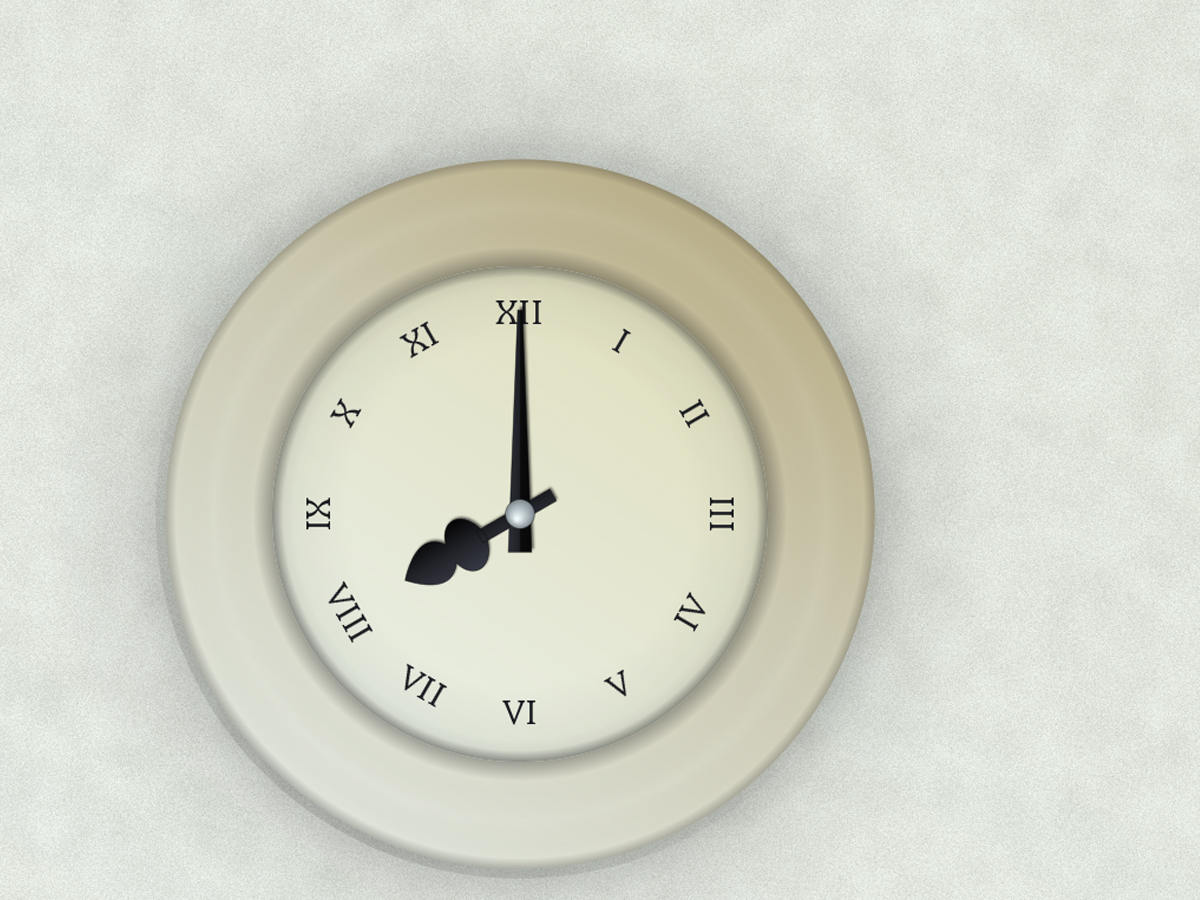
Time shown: 8:00
